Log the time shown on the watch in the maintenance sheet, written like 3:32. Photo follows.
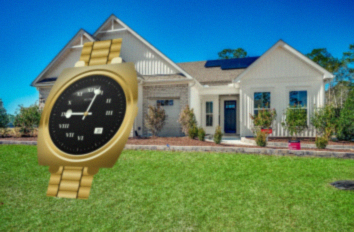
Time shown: 9:03
